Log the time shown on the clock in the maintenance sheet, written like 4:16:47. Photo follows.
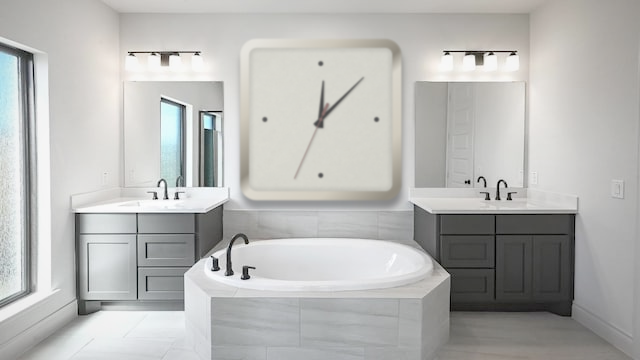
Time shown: 12:07:34
